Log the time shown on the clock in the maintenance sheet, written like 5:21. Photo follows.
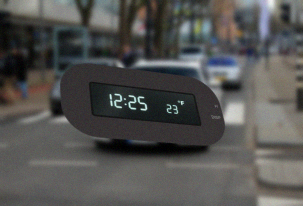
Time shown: 12:25
